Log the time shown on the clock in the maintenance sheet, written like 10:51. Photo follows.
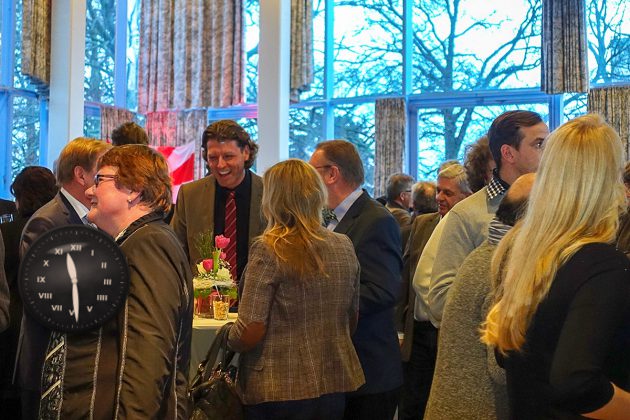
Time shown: 11:29
